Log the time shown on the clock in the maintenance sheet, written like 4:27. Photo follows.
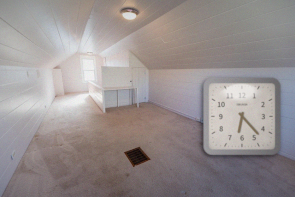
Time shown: 6:23
